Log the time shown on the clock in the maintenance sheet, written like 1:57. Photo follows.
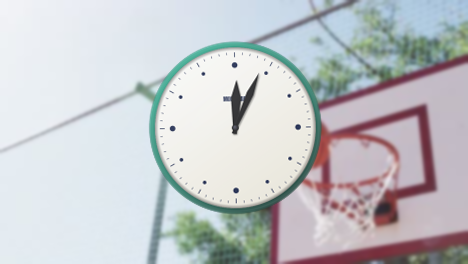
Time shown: 12:04
